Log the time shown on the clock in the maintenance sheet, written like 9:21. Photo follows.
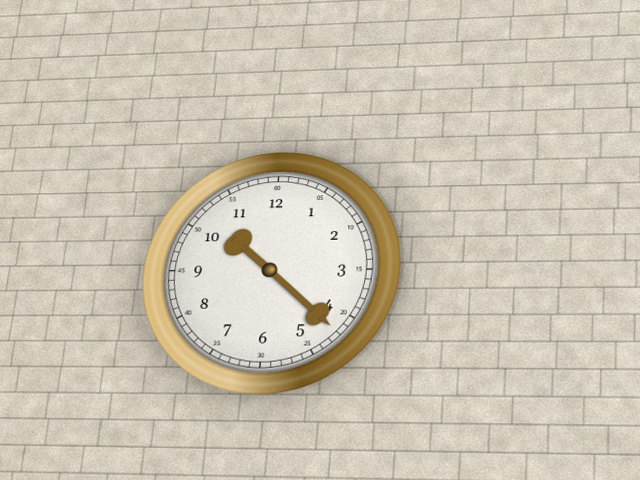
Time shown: 10:22
